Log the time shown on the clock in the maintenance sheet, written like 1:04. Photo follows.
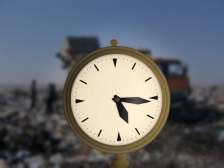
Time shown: 5:16
